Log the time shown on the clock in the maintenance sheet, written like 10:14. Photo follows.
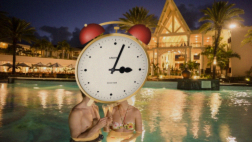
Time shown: 3:03
